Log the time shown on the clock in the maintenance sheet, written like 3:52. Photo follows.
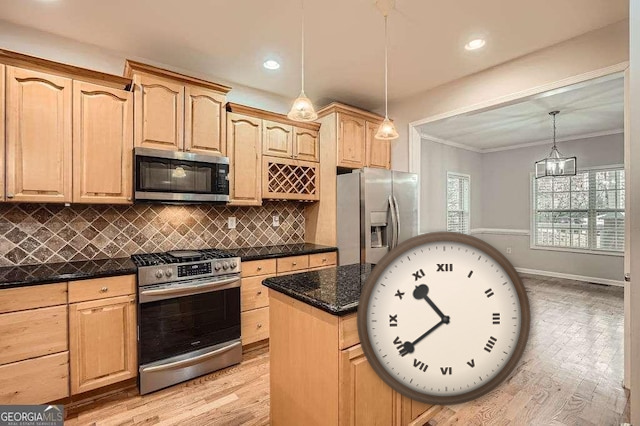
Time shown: 10:39
